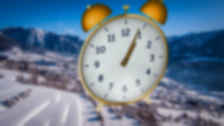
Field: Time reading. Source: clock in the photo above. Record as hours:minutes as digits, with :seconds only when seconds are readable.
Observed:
1:04
